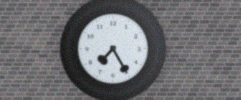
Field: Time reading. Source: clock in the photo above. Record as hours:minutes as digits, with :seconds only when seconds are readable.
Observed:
7:25
